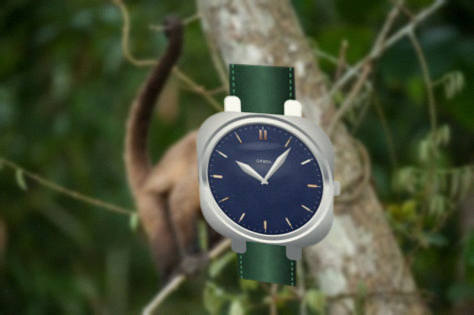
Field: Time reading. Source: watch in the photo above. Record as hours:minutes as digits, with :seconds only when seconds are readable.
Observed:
10:06
